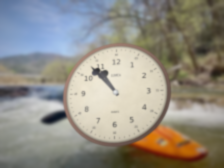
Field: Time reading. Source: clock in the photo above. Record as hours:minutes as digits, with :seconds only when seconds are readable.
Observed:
10:53
